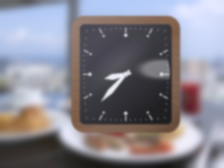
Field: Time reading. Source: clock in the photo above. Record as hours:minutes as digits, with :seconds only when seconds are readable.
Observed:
8:37
